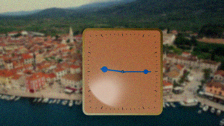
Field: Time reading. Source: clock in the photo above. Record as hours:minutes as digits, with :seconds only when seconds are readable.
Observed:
9:15
